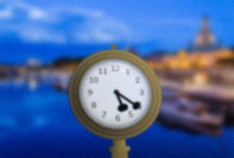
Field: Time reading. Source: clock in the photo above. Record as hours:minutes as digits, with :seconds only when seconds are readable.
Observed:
5:21
